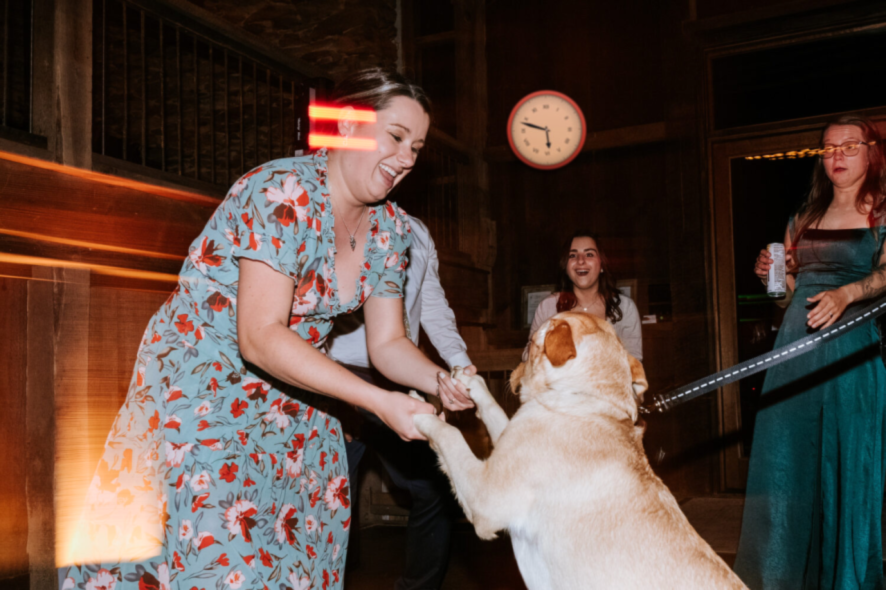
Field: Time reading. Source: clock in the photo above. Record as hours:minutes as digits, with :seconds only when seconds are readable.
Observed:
5:48
